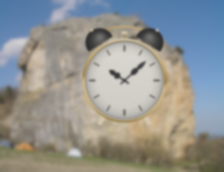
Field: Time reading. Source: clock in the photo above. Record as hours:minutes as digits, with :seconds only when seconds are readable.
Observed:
10:08
